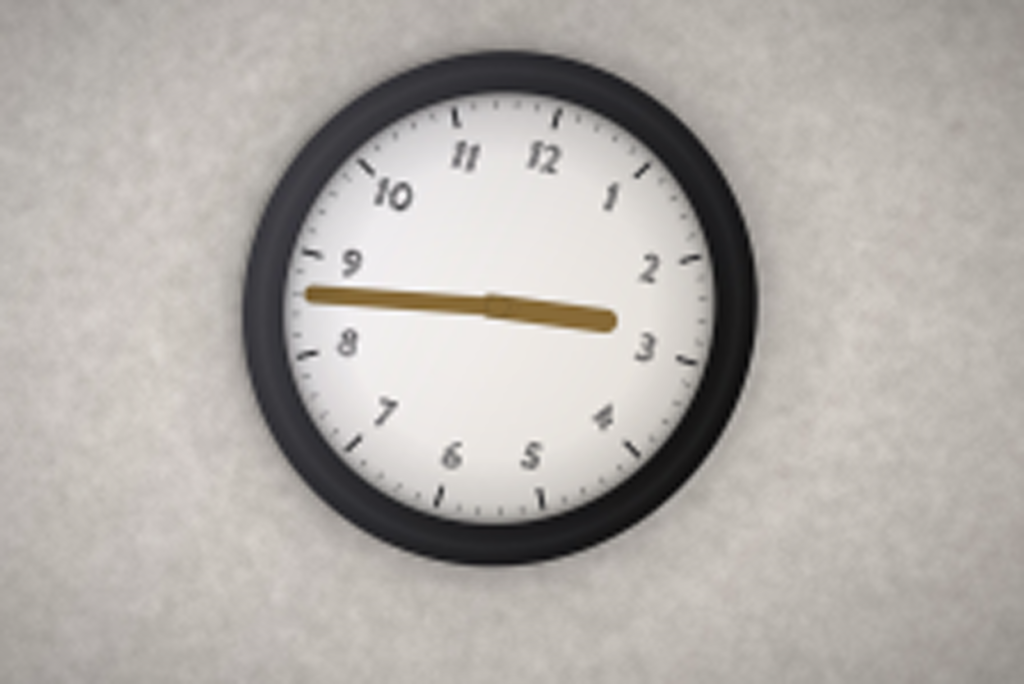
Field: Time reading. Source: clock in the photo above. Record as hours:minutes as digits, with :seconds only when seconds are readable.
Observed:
2:43
